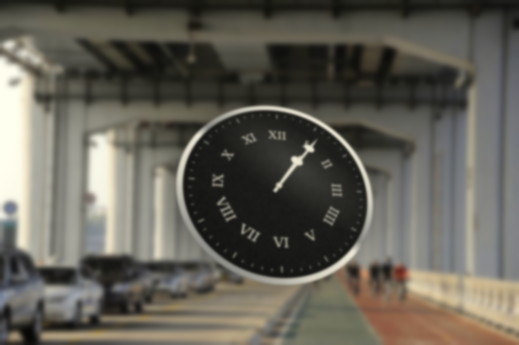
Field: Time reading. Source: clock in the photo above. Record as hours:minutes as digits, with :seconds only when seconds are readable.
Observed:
1:06
